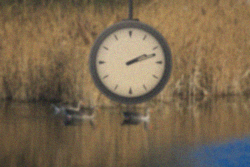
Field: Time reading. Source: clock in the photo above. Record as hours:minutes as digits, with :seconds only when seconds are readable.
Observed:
2:12
